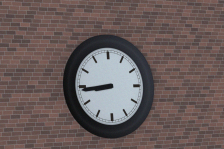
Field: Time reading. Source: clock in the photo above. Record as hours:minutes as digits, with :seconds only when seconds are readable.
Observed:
8:44
